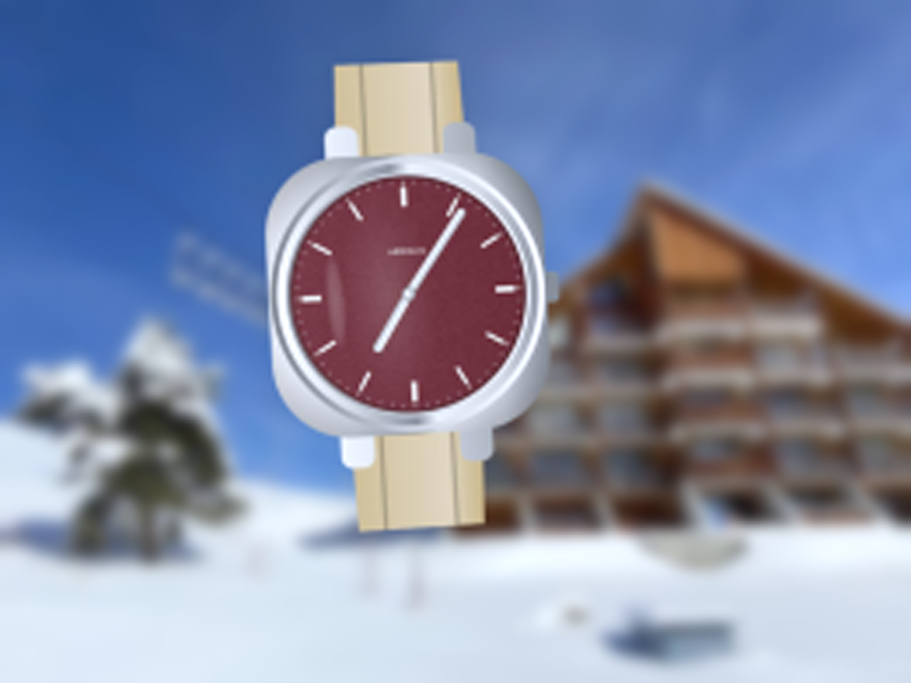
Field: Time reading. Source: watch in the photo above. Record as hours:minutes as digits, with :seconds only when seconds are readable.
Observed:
7:06
